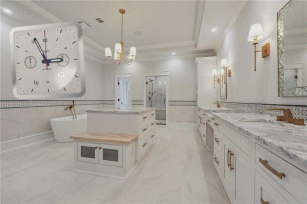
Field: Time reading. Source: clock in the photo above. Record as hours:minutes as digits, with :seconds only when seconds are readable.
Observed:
2:56
